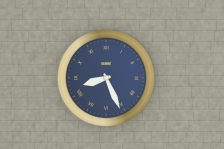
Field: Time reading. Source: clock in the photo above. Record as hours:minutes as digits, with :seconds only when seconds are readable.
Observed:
8:26
